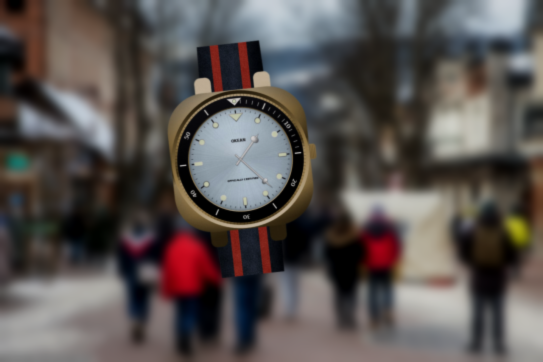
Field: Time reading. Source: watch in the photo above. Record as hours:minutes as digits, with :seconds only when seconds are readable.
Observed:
1:23
